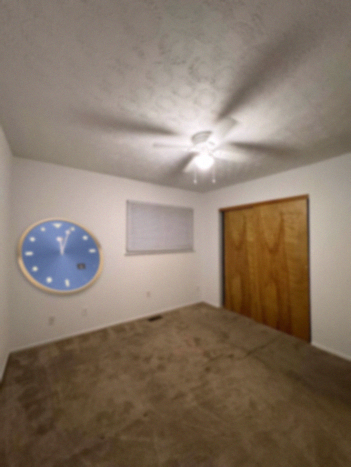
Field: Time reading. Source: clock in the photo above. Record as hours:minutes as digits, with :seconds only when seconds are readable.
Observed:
12:04
